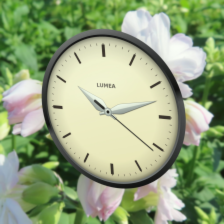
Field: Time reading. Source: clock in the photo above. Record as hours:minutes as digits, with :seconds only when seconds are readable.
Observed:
10:12:21
